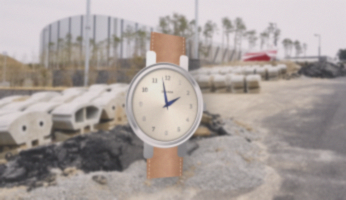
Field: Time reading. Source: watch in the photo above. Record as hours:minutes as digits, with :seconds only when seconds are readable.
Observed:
1:58
